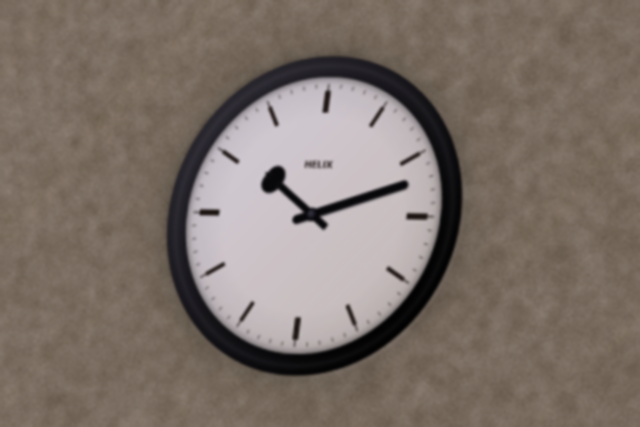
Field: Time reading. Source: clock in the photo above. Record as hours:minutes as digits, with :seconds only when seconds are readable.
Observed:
10:12
